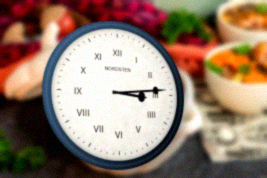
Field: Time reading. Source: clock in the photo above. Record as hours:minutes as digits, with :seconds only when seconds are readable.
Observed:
3:14
